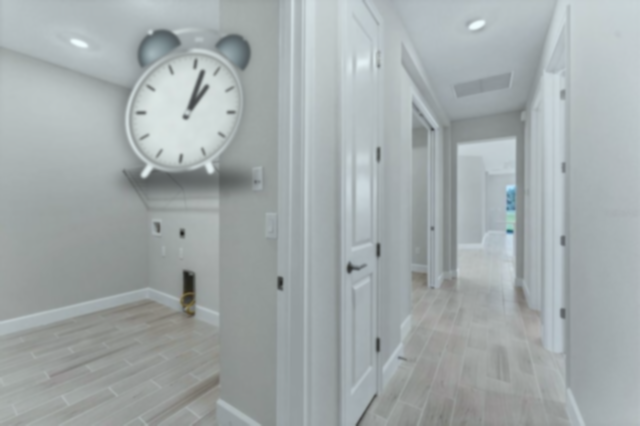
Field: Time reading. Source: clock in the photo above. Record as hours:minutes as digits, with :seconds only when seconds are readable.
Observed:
1:02
